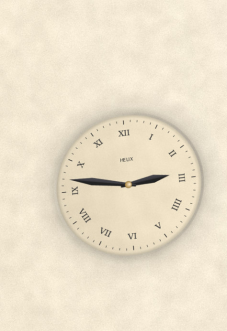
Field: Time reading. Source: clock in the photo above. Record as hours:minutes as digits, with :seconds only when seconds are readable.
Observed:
2:47
